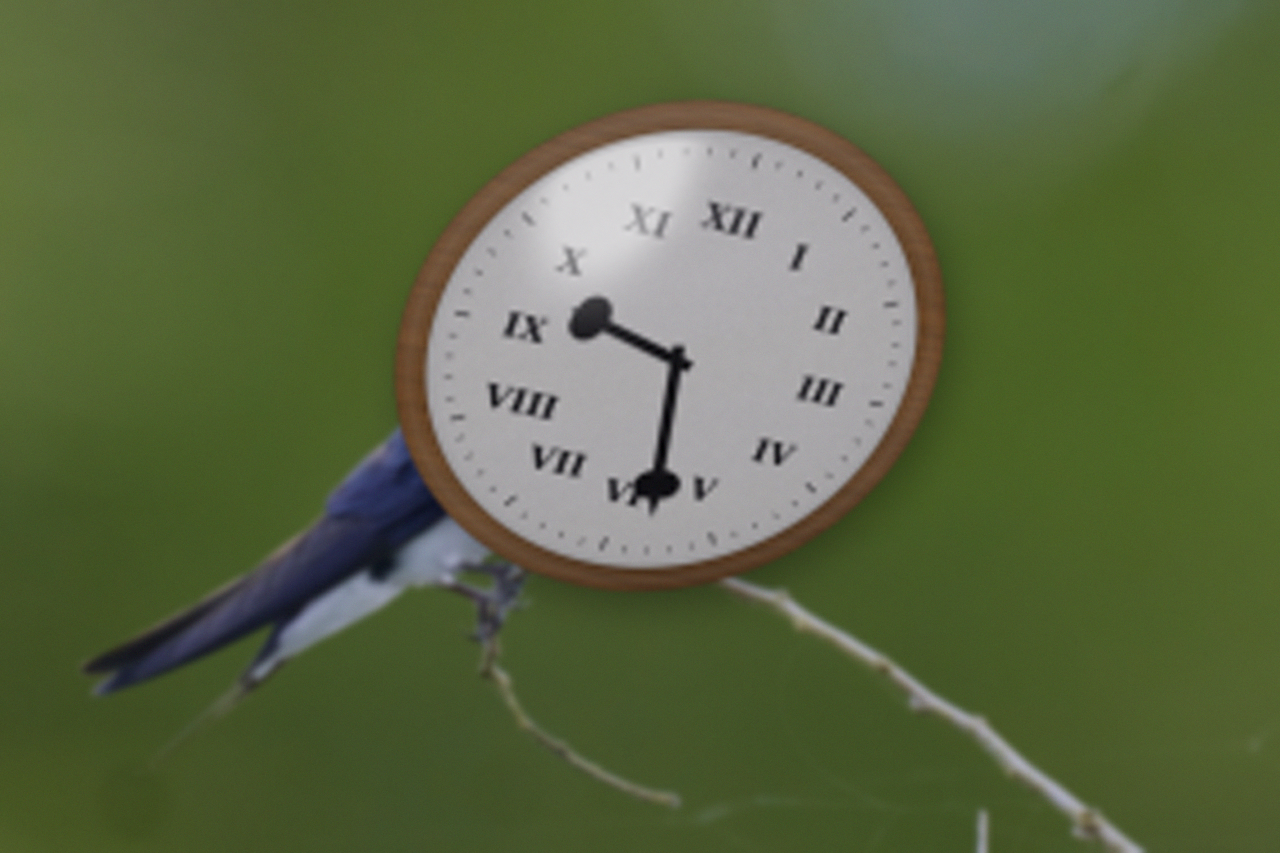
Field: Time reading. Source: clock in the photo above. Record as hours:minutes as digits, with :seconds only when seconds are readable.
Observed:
9:28
